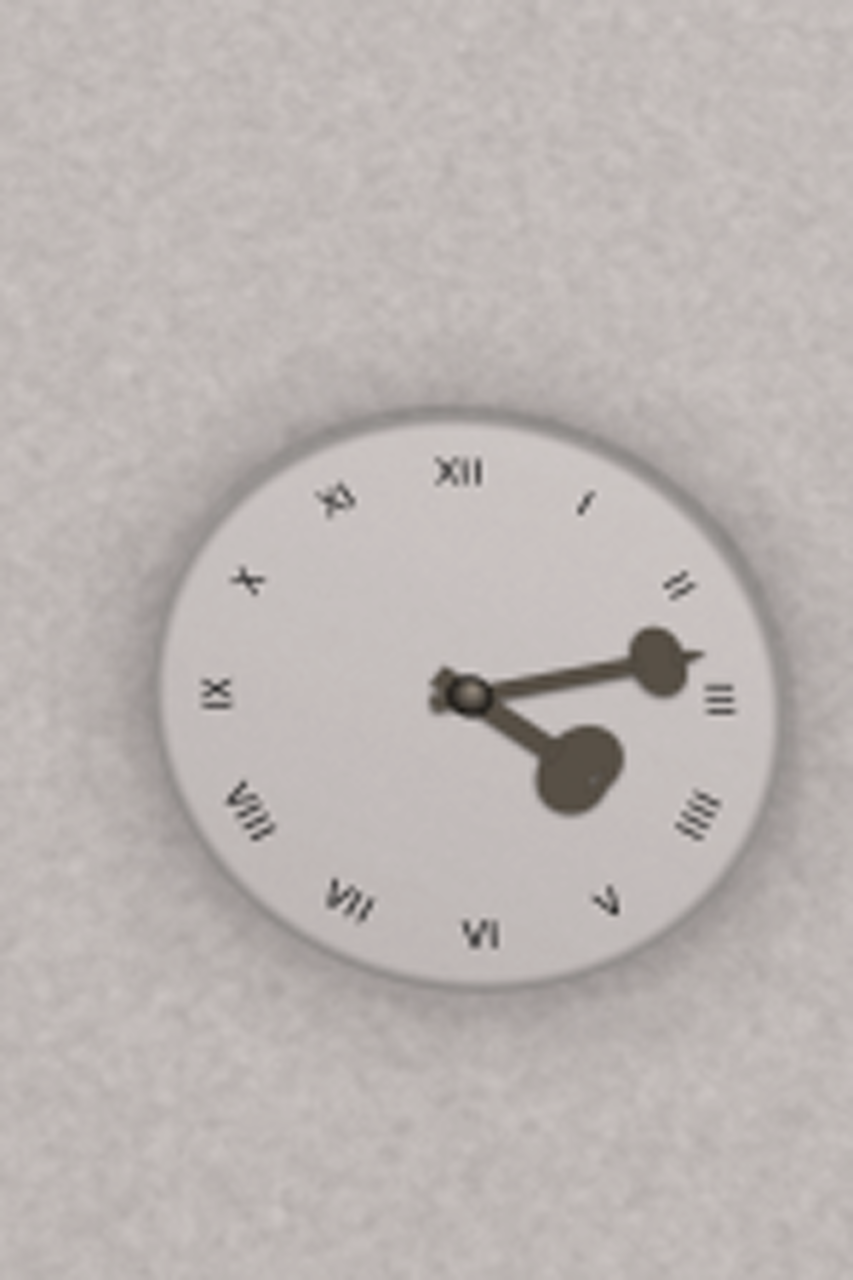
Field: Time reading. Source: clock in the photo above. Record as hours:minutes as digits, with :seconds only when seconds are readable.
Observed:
4:13
